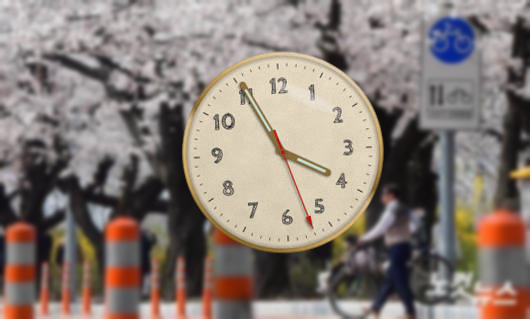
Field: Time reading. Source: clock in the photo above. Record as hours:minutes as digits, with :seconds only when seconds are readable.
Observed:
3:55:27
